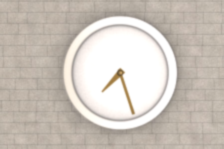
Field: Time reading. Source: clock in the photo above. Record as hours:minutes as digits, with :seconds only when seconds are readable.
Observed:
7:27
